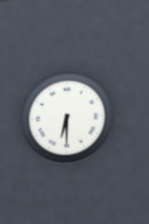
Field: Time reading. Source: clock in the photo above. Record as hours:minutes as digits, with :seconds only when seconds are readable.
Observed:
6:30
